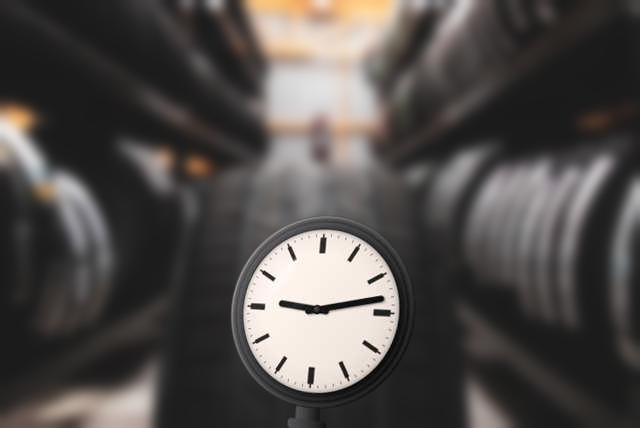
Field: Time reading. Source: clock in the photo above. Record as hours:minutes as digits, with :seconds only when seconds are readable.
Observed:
9:13
